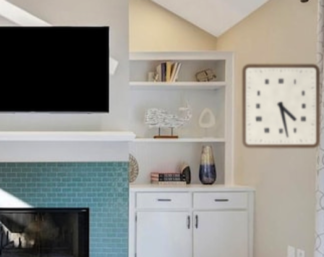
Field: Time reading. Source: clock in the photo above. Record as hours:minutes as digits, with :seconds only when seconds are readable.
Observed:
4:28
